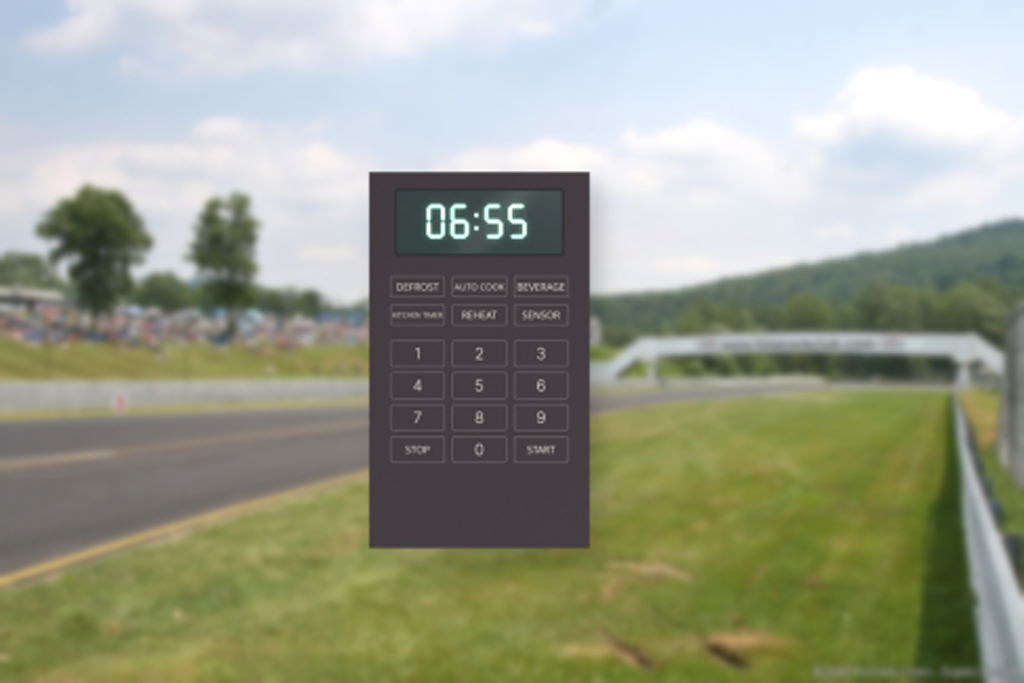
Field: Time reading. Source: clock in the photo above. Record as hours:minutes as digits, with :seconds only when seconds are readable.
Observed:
6:55
